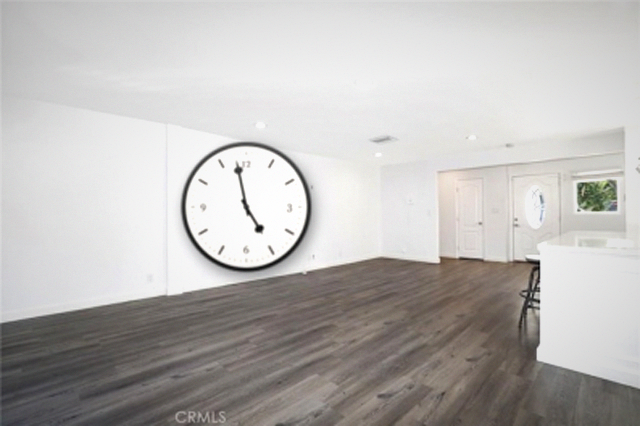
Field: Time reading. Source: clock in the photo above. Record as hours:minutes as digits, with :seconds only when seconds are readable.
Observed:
4:58
